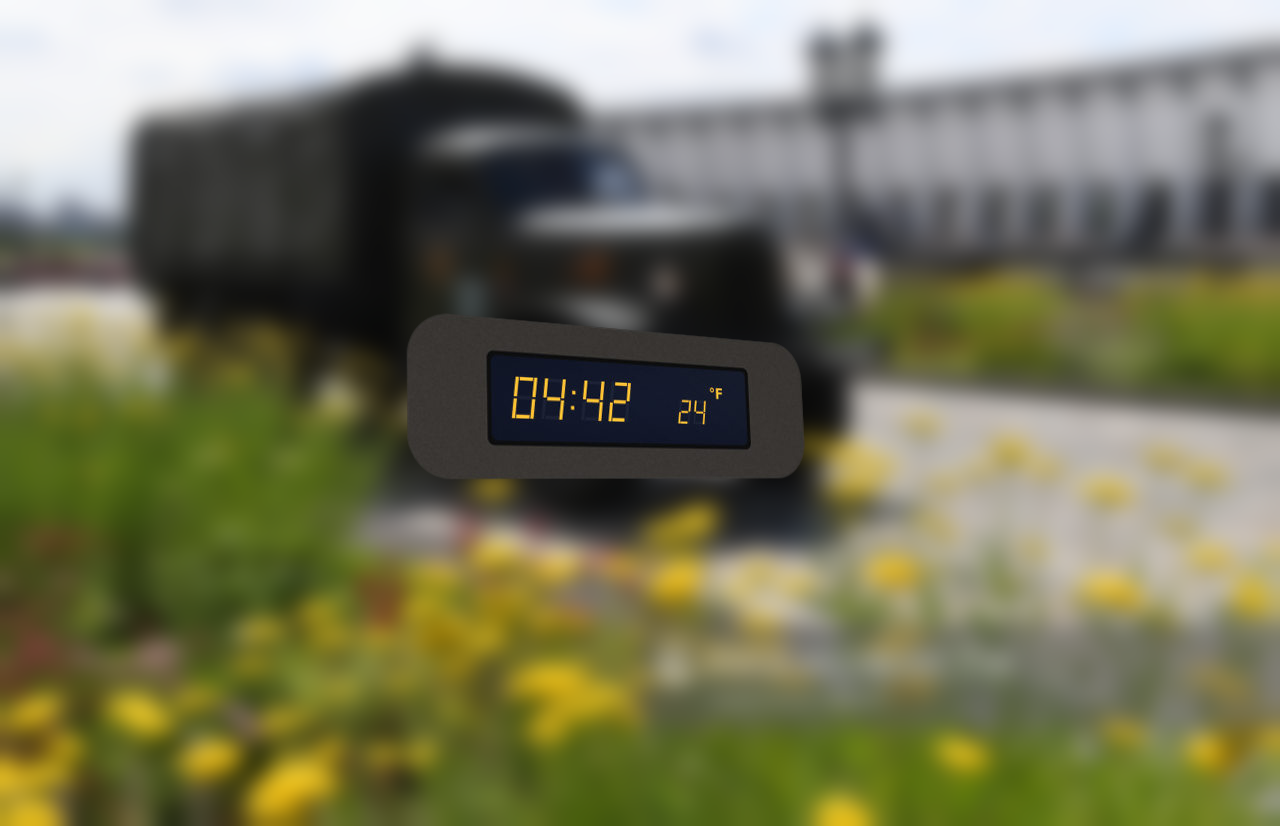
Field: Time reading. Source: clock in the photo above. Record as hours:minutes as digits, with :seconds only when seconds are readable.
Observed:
4:42
